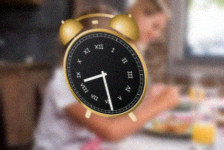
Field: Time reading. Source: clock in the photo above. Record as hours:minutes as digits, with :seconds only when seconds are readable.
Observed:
8:29
